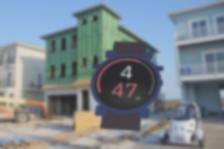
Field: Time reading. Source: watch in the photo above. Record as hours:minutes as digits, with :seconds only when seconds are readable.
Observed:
4:47
